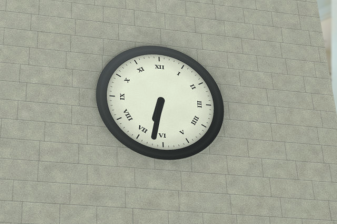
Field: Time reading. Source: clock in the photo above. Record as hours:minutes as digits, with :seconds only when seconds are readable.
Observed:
6:32
